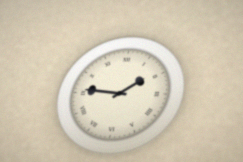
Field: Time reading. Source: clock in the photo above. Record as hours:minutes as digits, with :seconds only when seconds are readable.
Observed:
1:46
